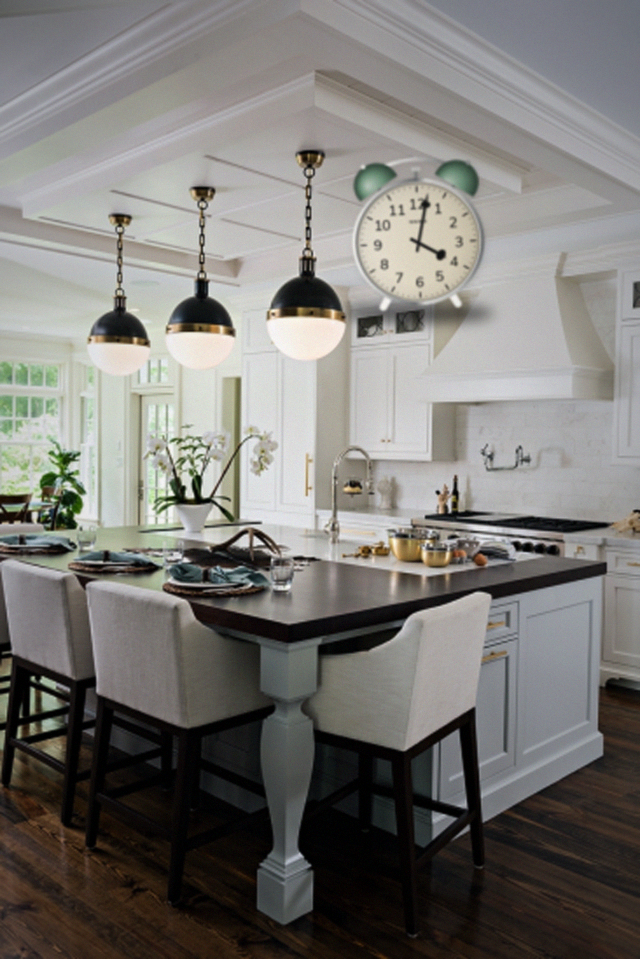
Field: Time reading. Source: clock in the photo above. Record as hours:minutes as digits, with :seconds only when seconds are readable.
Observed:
4:02
